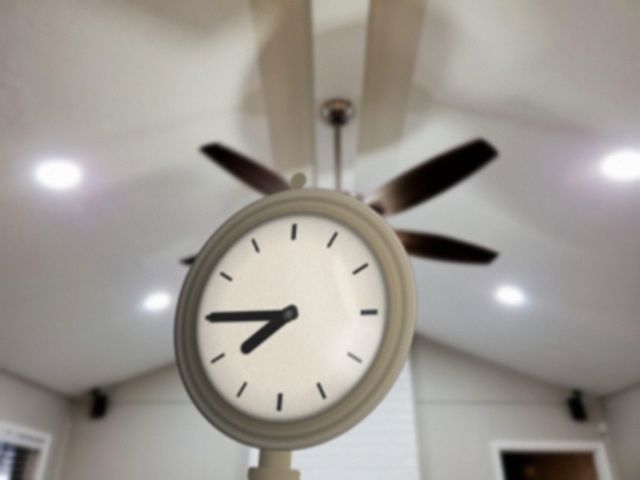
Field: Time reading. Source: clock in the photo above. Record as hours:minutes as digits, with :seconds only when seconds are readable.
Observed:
7:45
